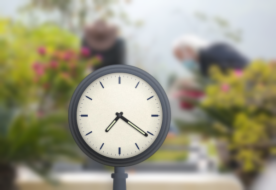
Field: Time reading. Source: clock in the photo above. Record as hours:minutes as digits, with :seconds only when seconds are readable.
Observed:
7:21
